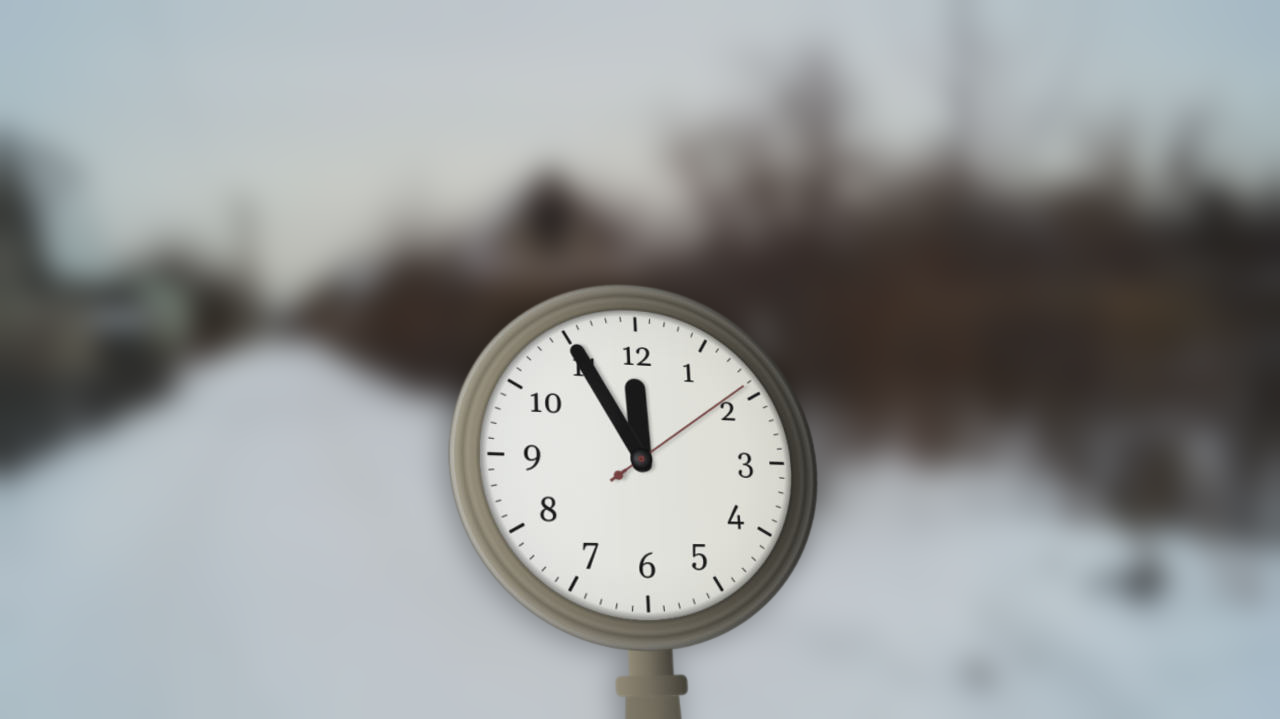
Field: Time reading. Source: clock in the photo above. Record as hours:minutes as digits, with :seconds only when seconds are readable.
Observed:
11:55:09
